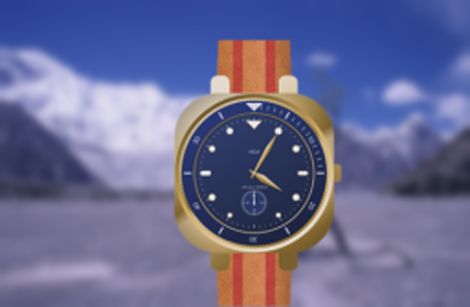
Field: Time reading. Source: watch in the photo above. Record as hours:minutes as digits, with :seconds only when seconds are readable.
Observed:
4:05
